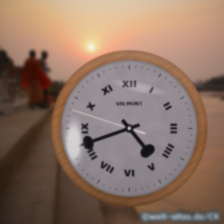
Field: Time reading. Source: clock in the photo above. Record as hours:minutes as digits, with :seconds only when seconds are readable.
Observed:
4:41:48
